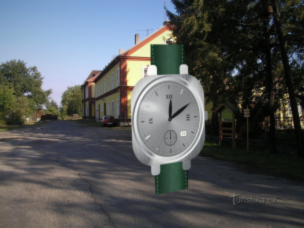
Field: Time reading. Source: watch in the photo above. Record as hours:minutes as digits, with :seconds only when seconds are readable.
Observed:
12:10
